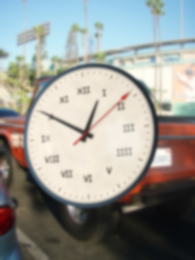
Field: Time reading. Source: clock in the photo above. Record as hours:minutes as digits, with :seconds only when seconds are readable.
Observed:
12:50:09
